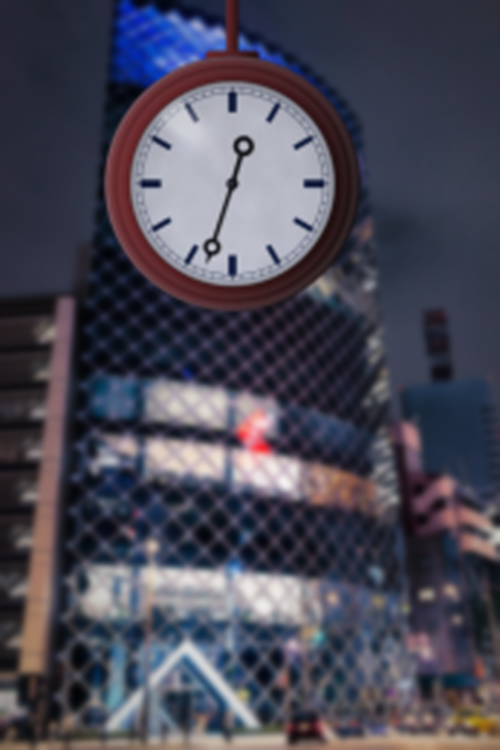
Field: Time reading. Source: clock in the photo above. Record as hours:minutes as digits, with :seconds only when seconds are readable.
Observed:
12:33
